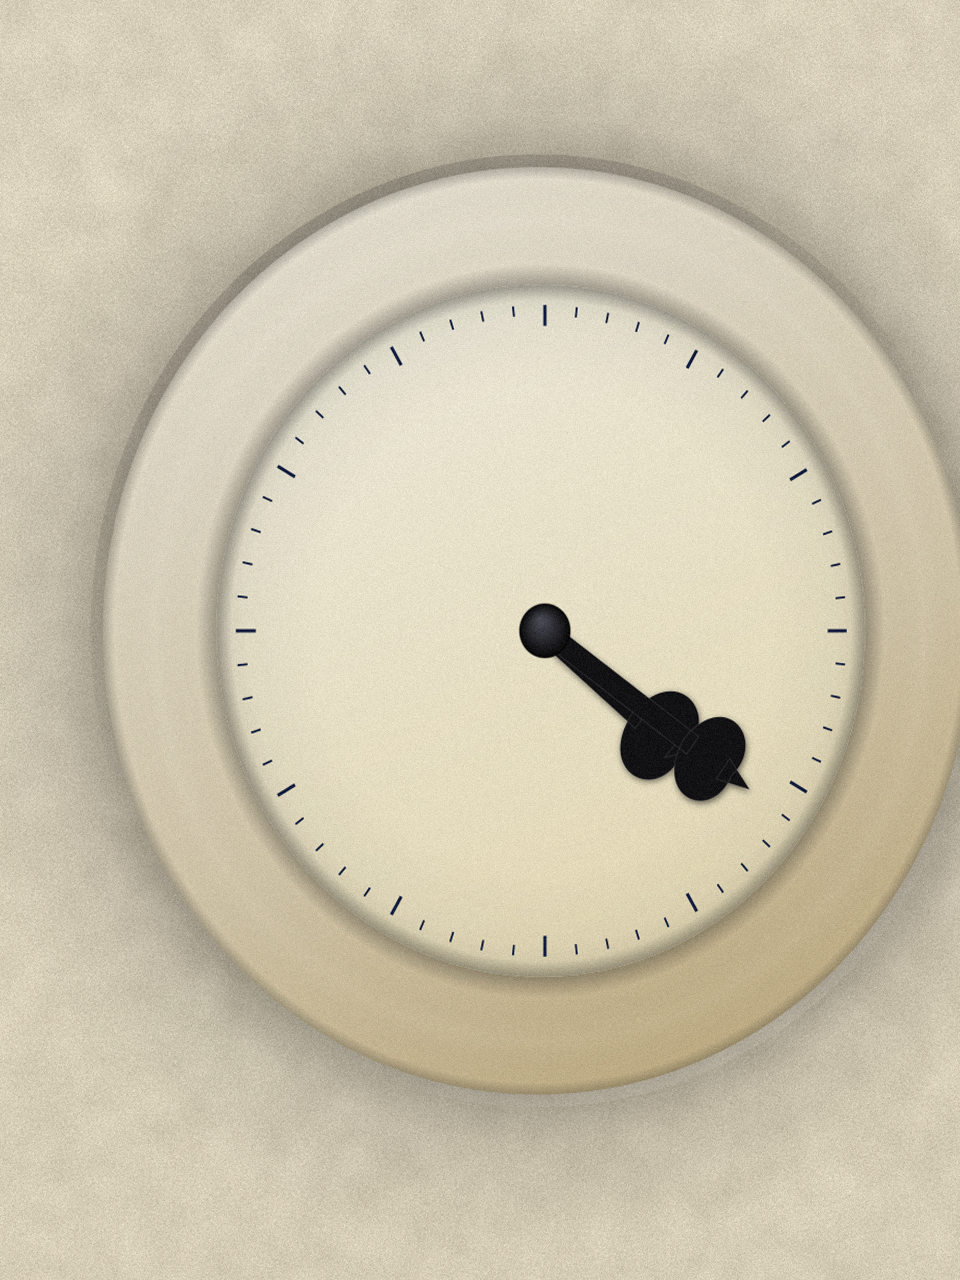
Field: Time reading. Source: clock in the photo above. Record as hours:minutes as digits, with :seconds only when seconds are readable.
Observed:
4:21
